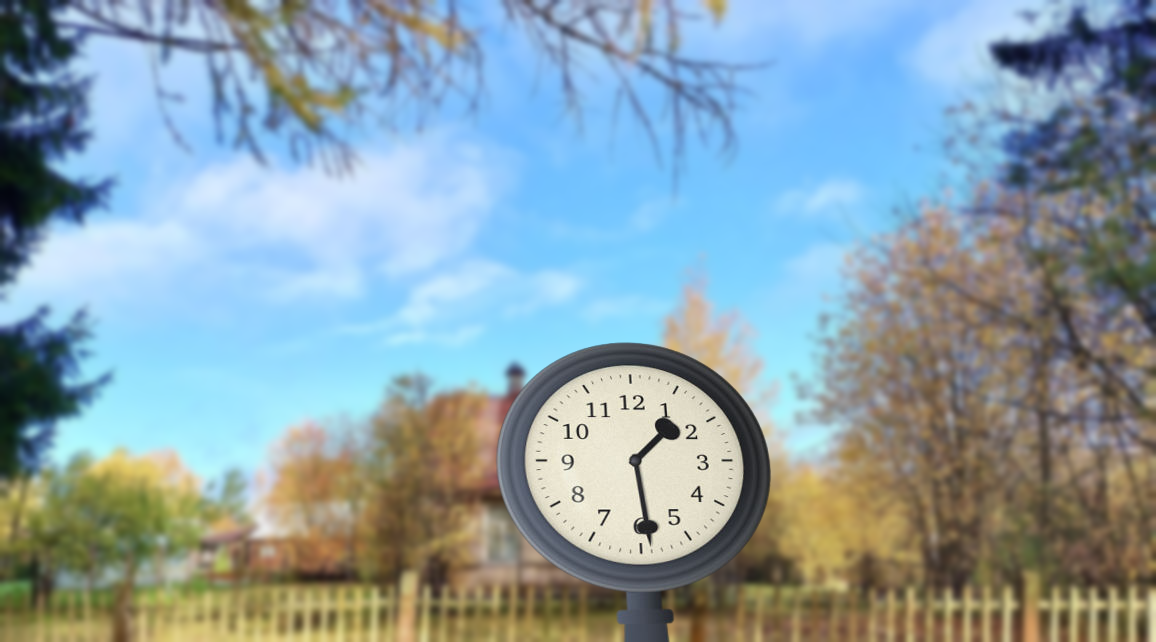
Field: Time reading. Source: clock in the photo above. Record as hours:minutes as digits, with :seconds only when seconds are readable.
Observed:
1:29
